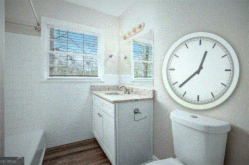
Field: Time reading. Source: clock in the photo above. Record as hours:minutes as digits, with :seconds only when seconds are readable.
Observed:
12:38
